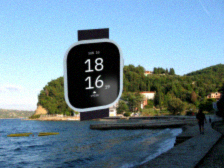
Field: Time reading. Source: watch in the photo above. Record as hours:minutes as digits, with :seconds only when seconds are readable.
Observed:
18:16
